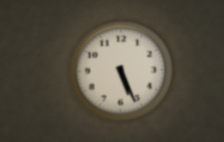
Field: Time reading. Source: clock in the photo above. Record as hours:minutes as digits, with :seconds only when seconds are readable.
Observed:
5:26
